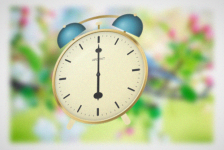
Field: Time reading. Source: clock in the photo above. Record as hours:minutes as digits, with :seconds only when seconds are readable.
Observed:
6:00
